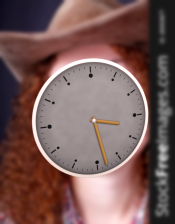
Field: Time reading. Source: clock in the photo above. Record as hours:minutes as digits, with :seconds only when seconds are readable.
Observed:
3:28
